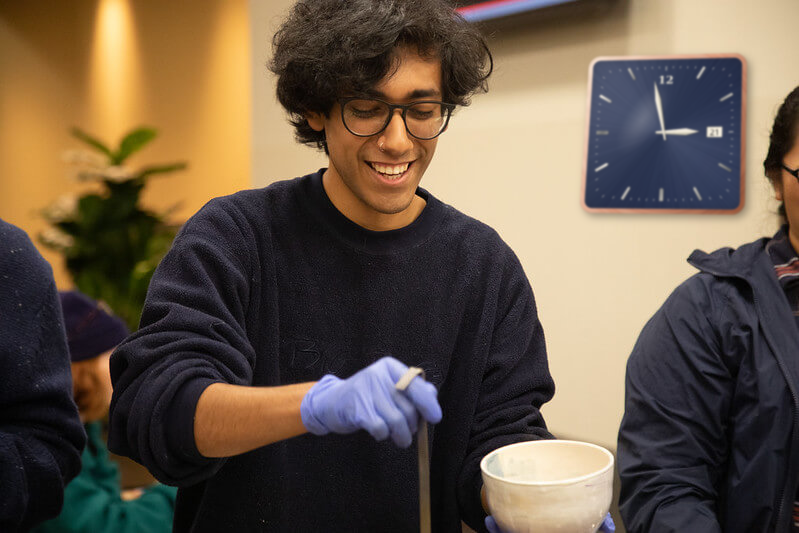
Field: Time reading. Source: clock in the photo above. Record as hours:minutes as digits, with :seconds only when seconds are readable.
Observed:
2:58
